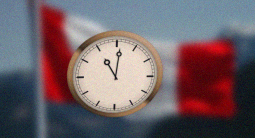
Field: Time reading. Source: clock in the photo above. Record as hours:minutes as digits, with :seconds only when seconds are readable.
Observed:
11:01
